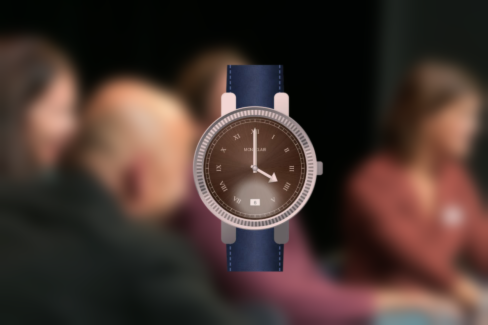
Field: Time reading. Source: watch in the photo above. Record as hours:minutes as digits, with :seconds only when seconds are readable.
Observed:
4:00
